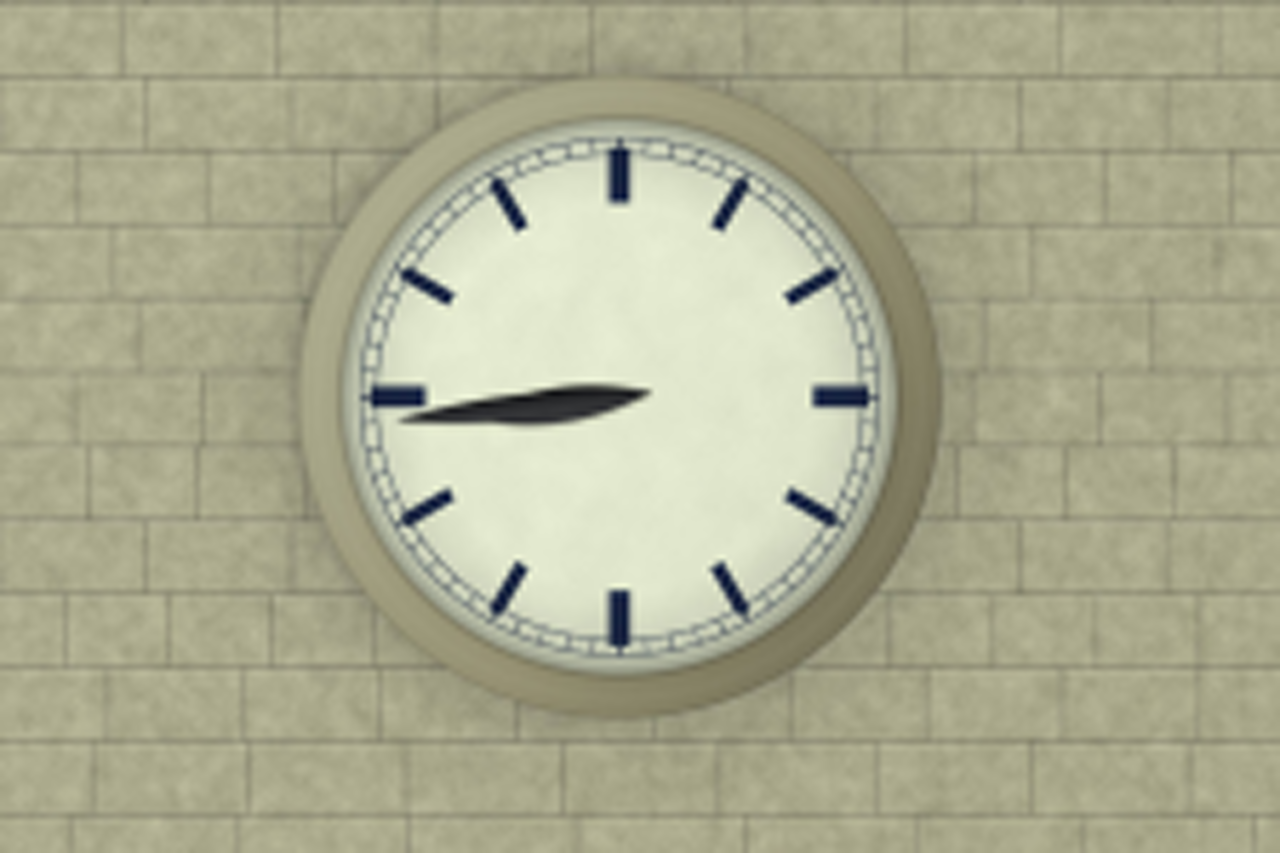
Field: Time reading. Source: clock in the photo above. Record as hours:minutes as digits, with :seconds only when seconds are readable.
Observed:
8:44
